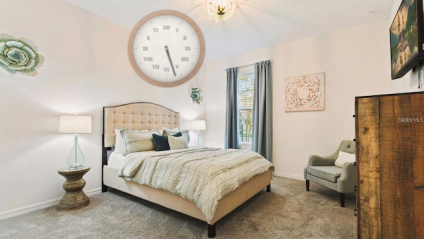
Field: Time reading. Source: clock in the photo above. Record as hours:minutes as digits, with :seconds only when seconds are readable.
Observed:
5:27
